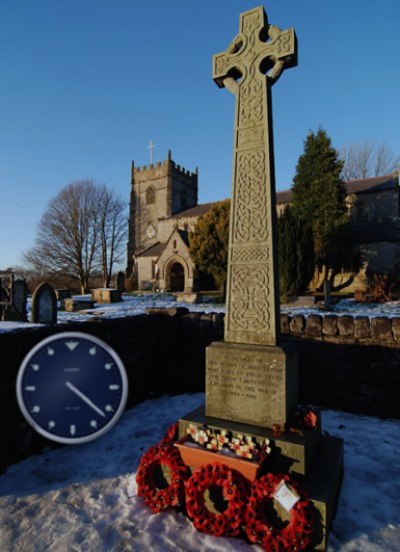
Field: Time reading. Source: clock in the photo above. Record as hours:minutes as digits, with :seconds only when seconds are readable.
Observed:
4:22
